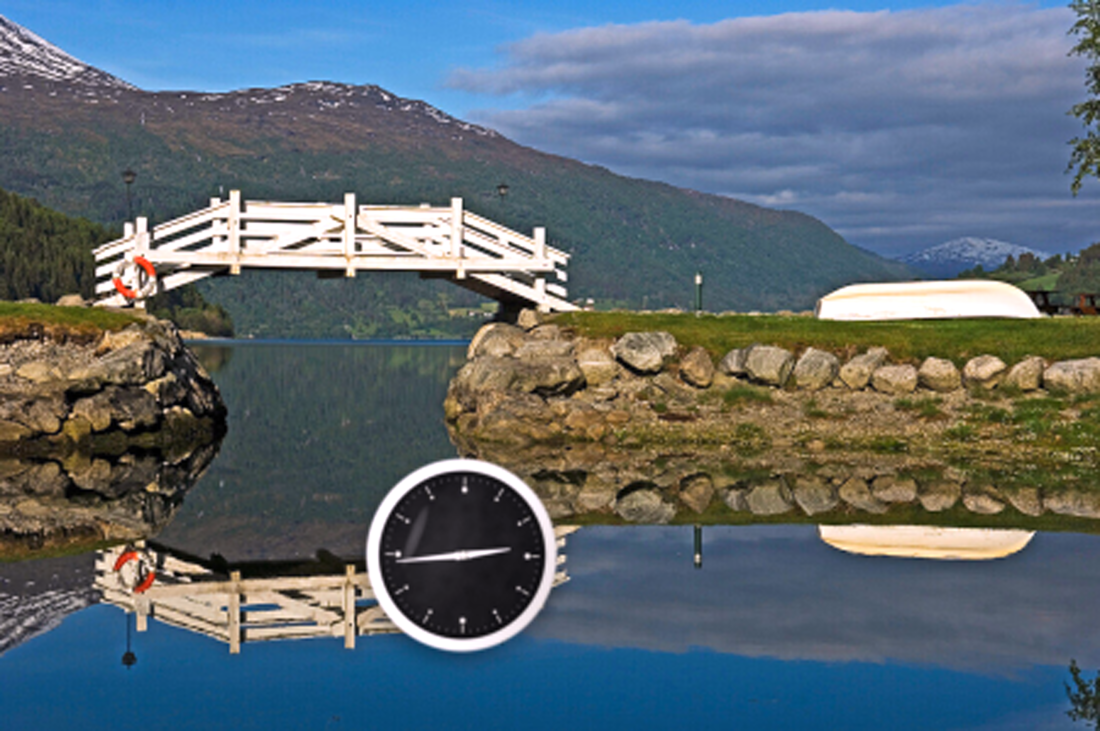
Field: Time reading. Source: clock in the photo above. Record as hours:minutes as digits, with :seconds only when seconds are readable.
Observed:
2:44
